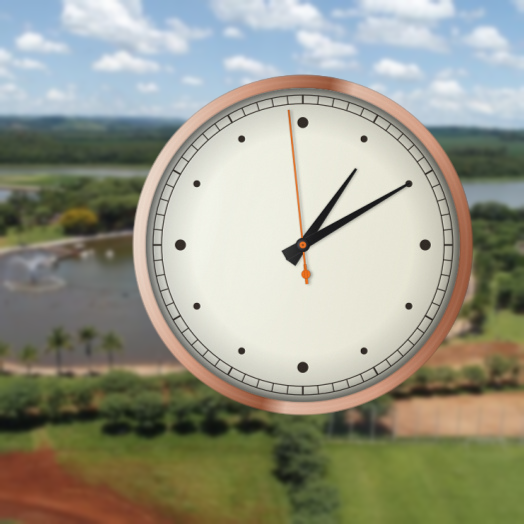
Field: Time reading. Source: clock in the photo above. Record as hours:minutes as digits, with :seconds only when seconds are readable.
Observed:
1:09:59
